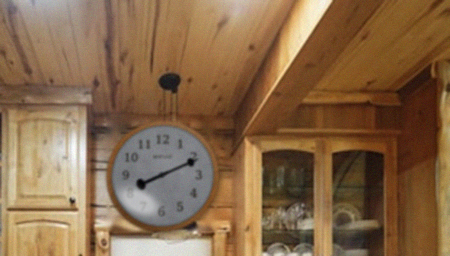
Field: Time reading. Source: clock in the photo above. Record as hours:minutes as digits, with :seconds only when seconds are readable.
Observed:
8:11
